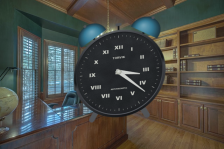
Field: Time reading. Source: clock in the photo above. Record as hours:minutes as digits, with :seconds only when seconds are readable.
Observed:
3:22
